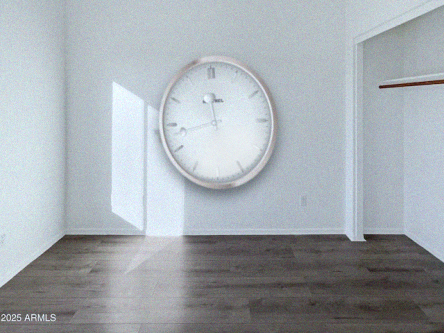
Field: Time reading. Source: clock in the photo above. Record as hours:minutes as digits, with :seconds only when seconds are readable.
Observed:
11:43
